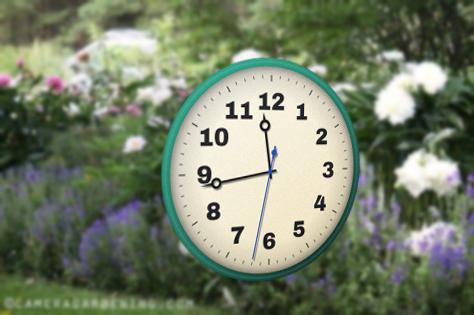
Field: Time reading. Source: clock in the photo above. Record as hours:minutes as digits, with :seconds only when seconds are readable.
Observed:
11:43:32
